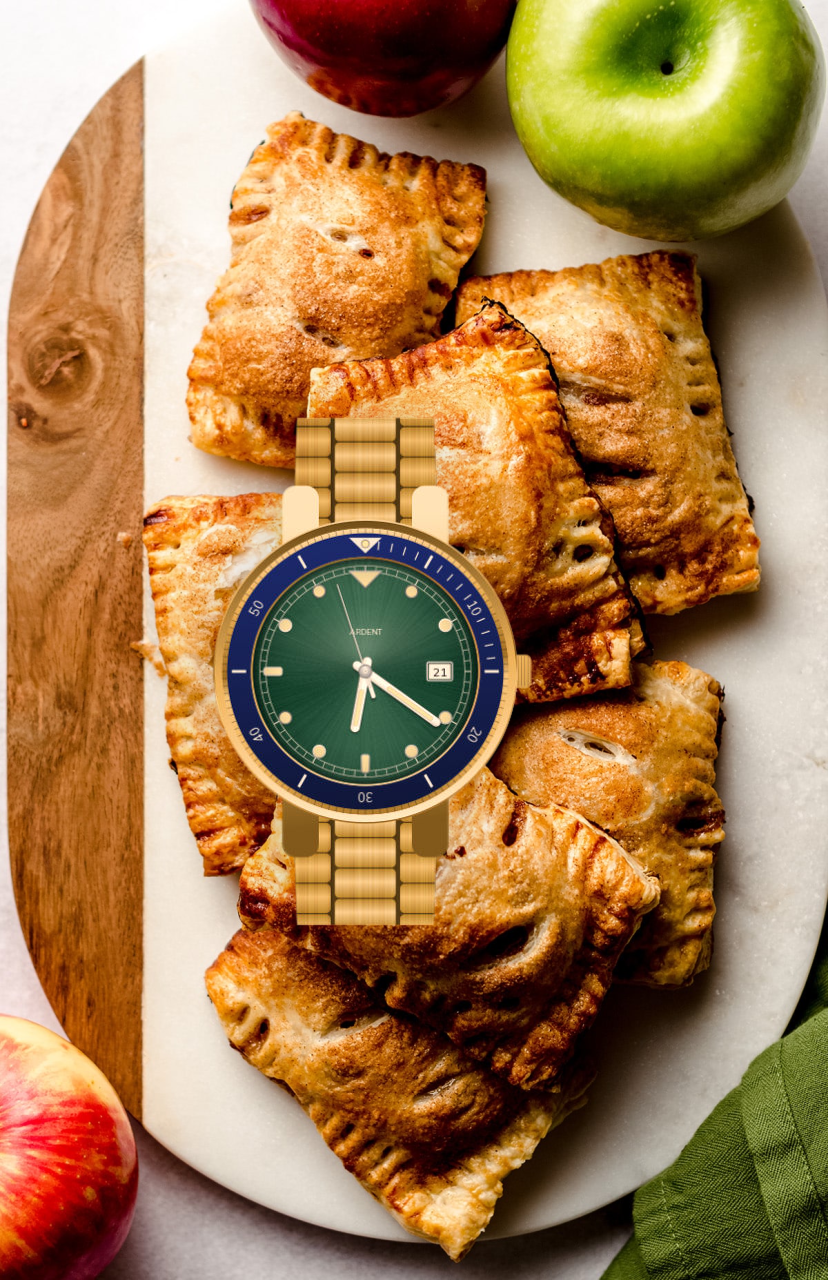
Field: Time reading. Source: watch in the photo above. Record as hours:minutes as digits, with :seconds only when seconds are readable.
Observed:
6:20:57
